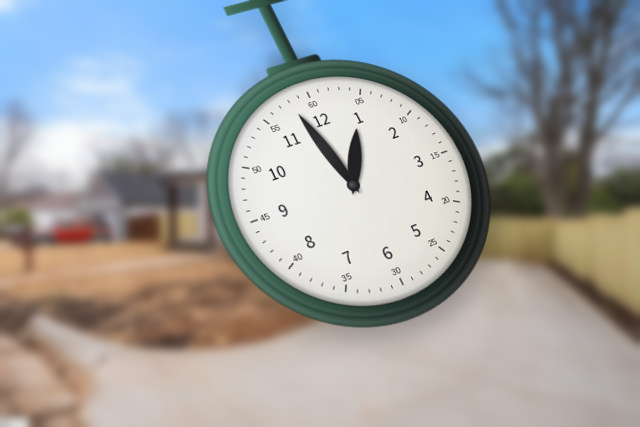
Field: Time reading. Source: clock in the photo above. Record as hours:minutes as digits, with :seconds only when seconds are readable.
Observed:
12:58
